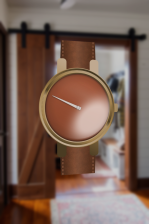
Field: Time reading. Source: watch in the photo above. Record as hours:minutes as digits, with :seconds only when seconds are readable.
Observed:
9:49
